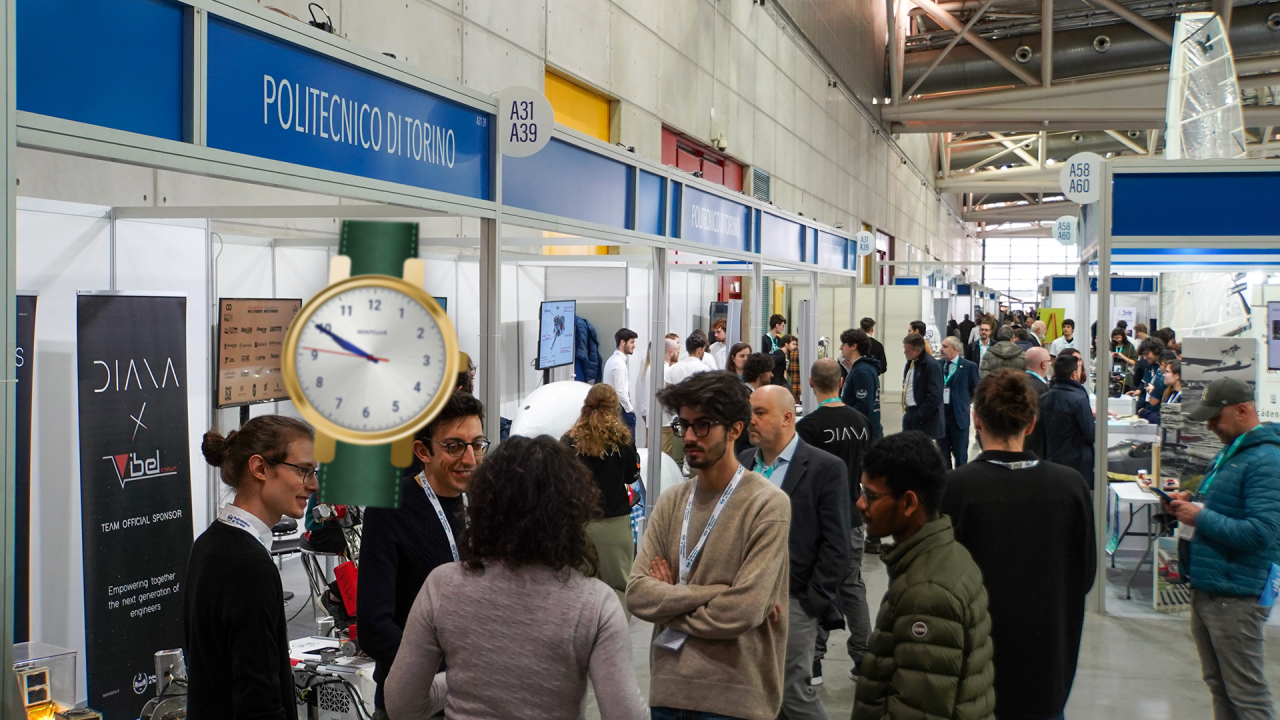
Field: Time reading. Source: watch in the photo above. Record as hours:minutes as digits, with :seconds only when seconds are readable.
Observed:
9:49:46
